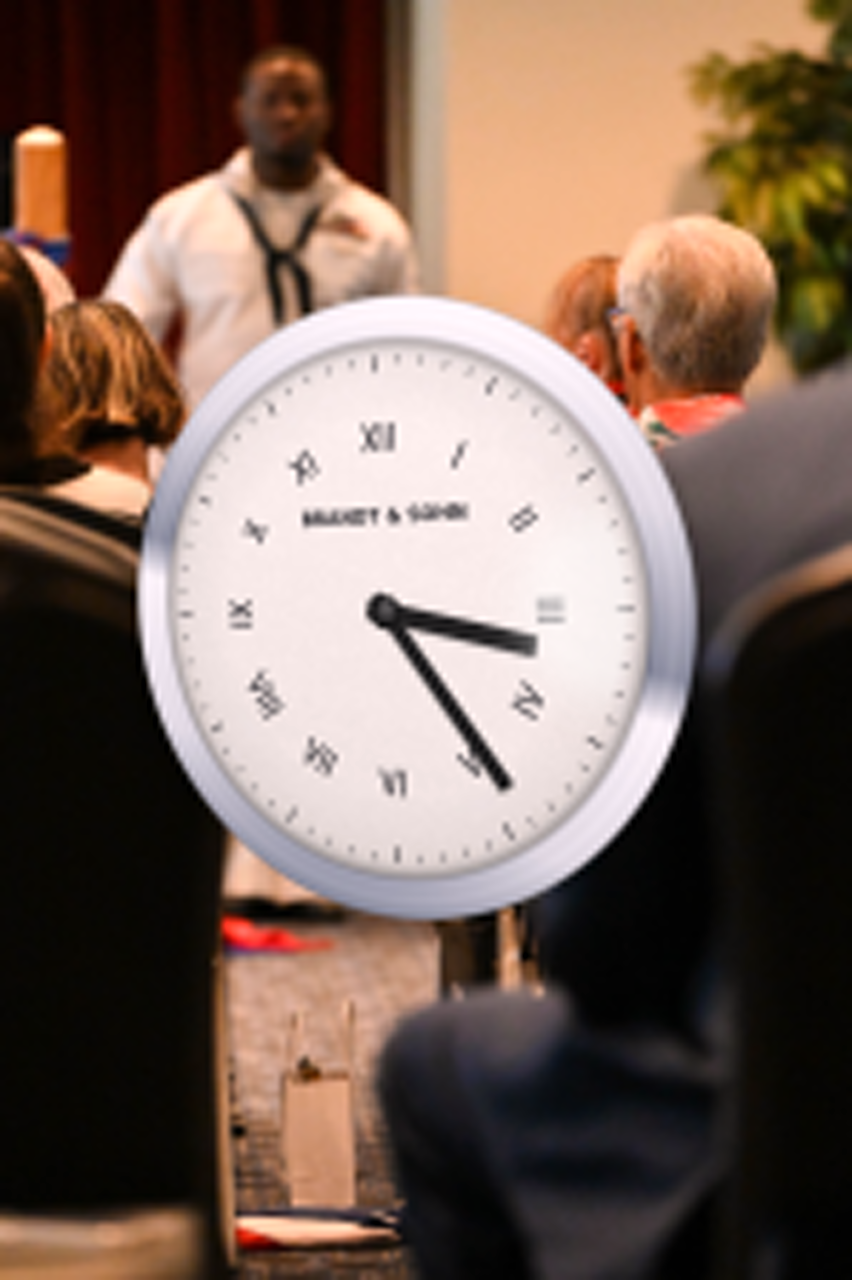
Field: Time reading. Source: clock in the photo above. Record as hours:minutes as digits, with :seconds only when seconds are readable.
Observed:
3:24
